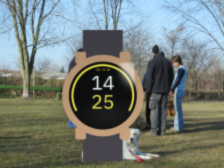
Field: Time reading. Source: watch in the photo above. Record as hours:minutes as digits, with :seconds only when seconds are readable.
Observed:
14:25
